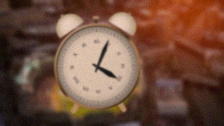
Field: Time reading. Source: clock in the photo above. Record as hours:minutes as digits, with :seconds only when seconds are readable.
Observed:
4:04
